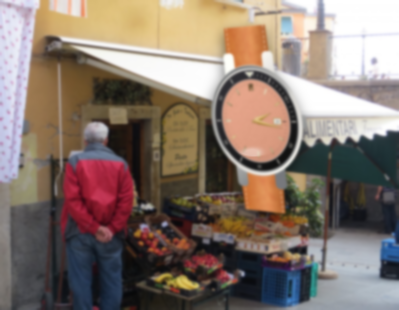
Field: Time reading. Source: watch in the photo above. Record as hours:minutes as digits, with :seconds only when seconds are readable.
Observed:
2:17
